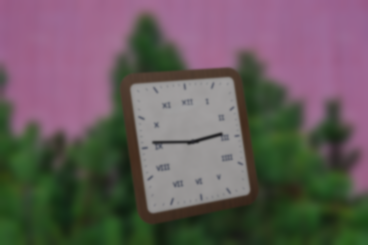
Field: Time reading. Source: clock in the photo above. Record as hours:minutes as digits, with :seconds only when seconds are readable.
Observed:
2:46
